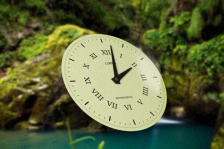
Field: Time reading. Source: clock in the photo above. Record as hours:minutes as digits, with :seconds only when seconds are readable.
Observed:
2:02
